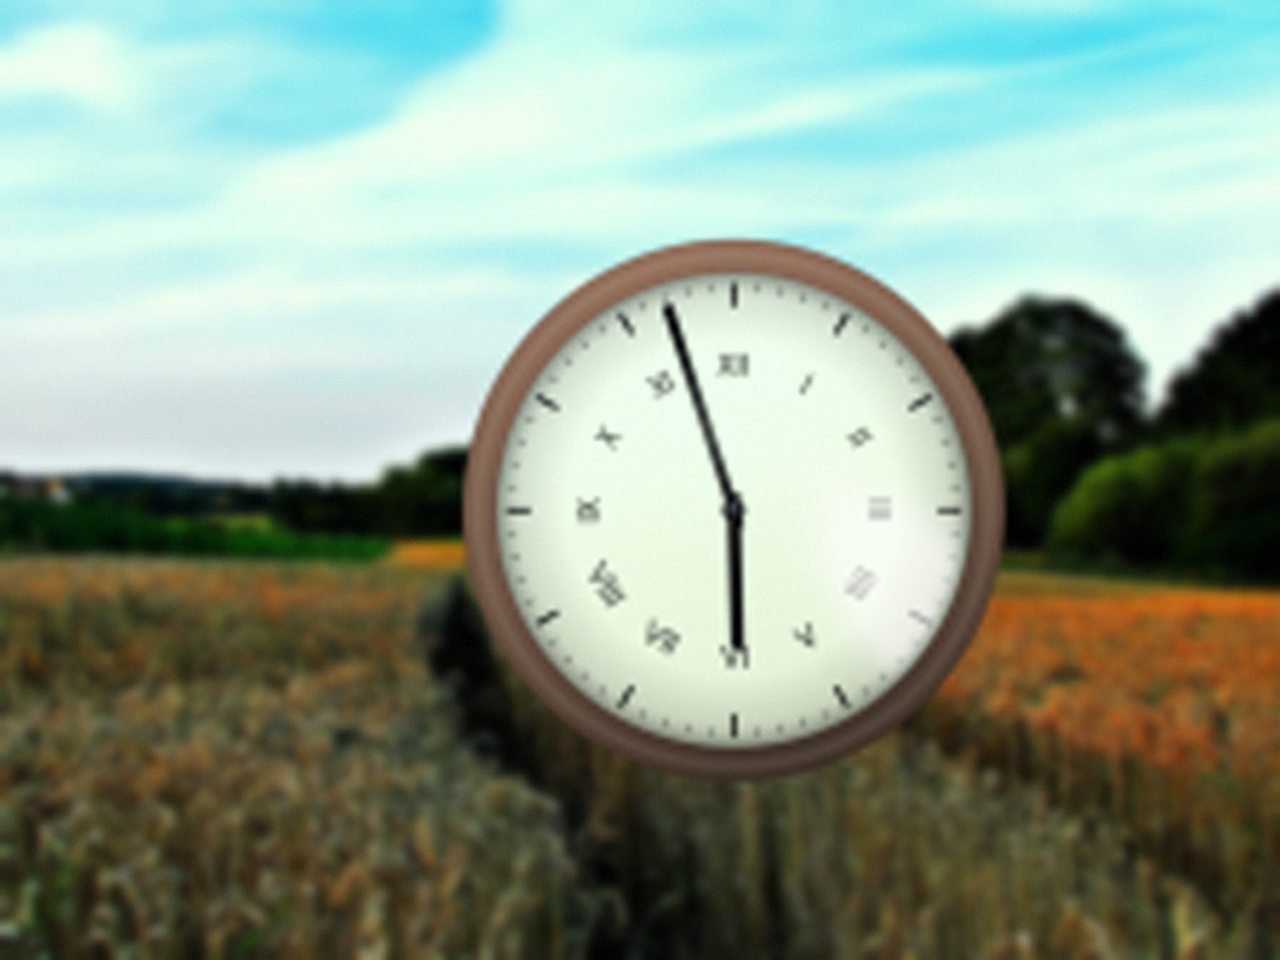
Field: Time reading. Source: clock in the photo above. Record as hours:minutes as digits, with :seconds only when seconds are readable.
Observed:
5:57
